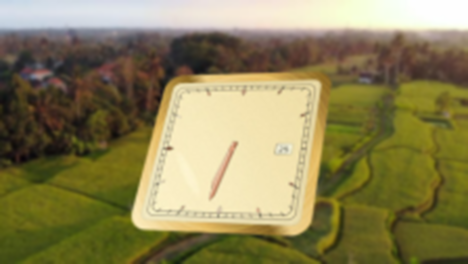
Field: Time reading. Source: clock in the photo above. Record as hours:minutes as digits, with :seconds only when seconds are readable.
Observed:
6:32
